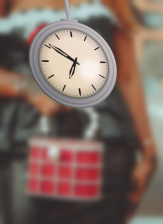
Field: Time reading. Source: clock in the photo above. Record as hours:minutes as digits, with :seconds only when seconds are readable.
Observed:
6:51
